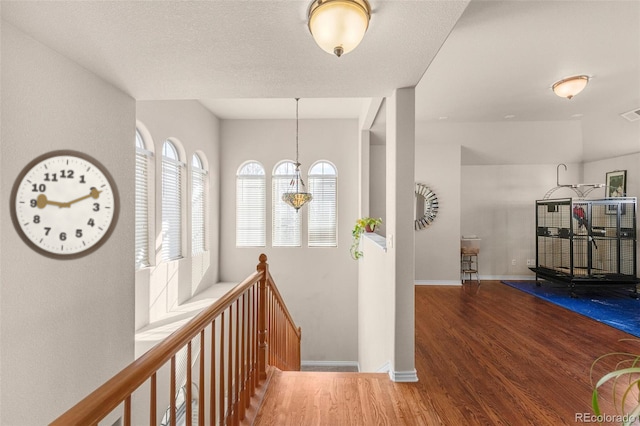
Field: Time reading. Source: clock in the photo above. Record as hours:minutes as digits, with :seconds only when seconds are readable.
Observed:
9:11
